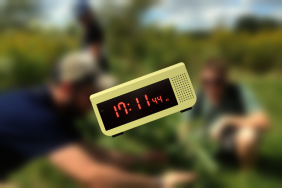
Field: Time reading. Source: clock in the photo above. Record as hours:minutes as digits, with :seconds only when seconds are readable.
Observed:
17:11:44
